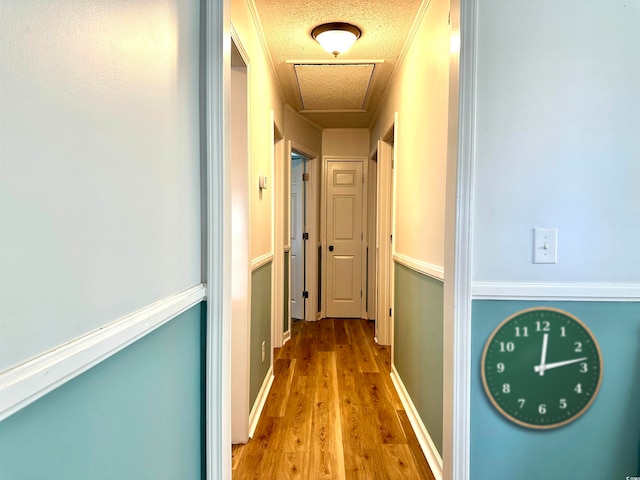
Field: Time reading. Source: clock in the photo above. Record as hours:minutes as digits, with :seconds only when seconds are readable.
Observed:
12:13
